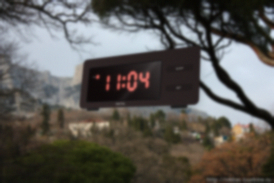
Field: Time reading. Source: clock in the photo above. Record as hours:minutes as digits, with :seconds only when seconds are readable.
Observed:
11:04
